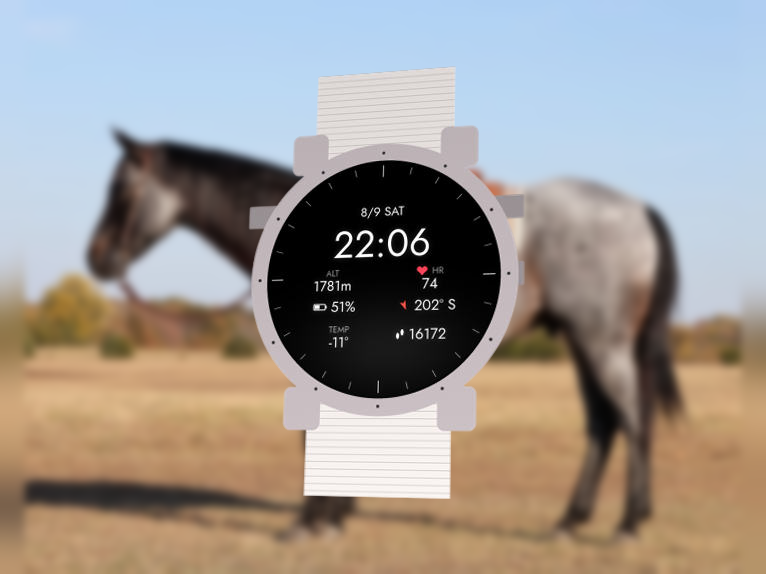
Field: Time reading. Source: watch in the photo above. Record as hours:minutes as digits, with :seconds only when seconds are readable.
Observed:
22:06
